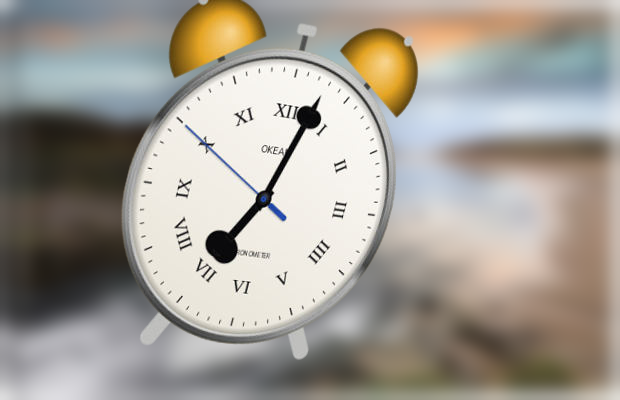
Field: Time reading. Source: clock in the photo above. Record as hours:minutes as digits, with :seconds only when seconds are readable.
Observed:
7:02:50
